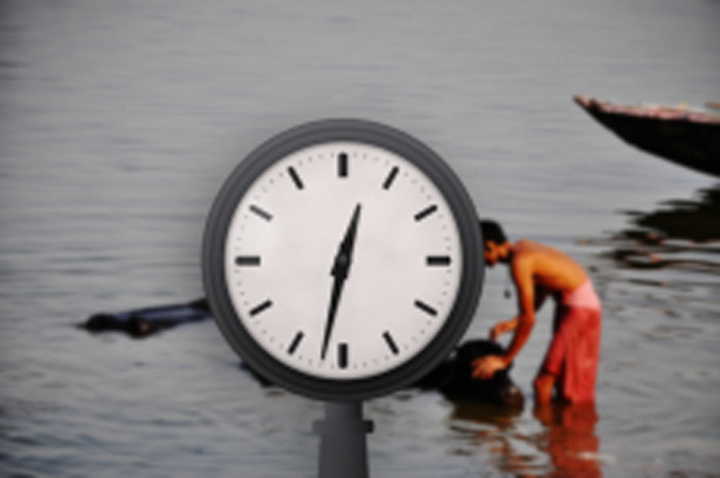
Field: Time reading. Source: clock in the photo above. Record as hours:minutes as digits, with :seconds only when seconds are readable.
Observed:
12:32
